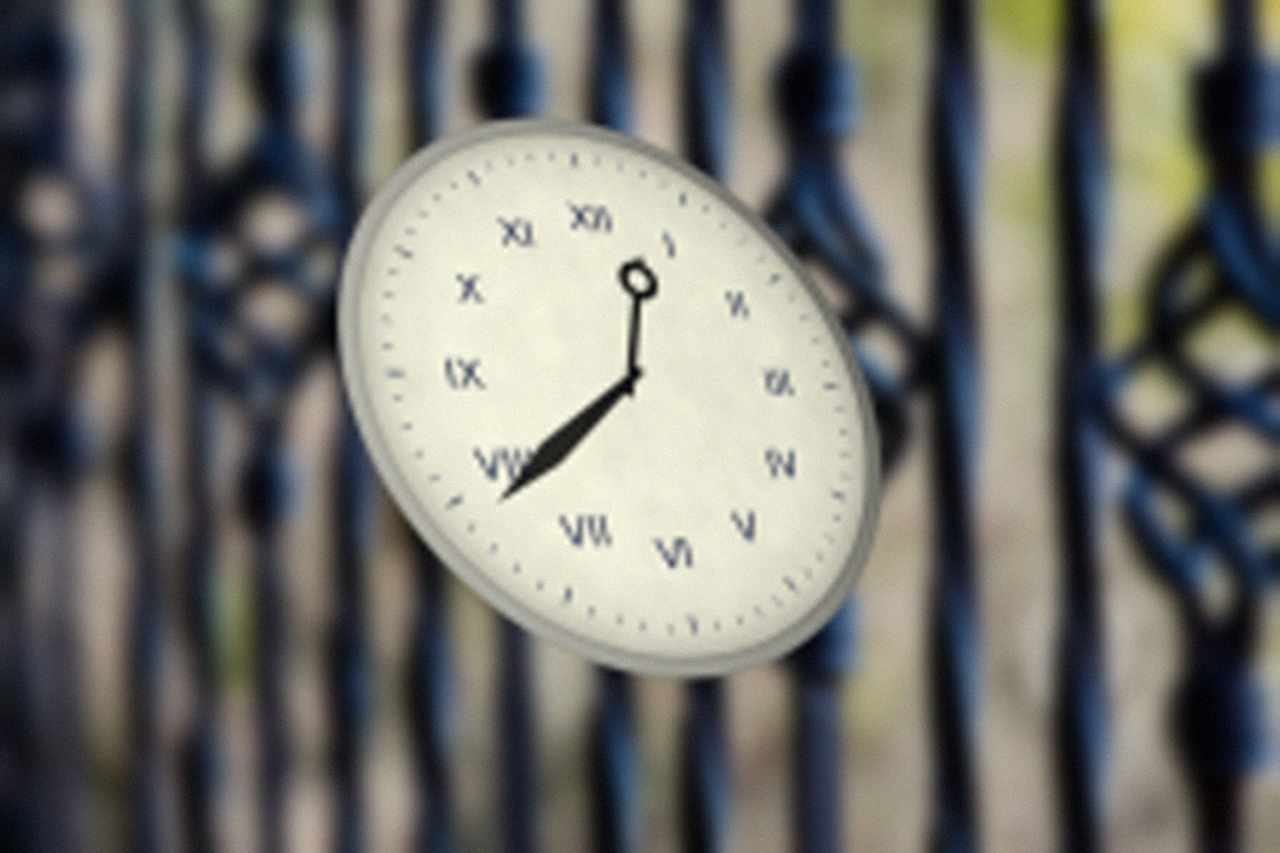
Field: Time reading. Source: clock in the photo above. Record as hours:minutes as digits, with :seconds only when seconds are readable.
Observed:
12:39
